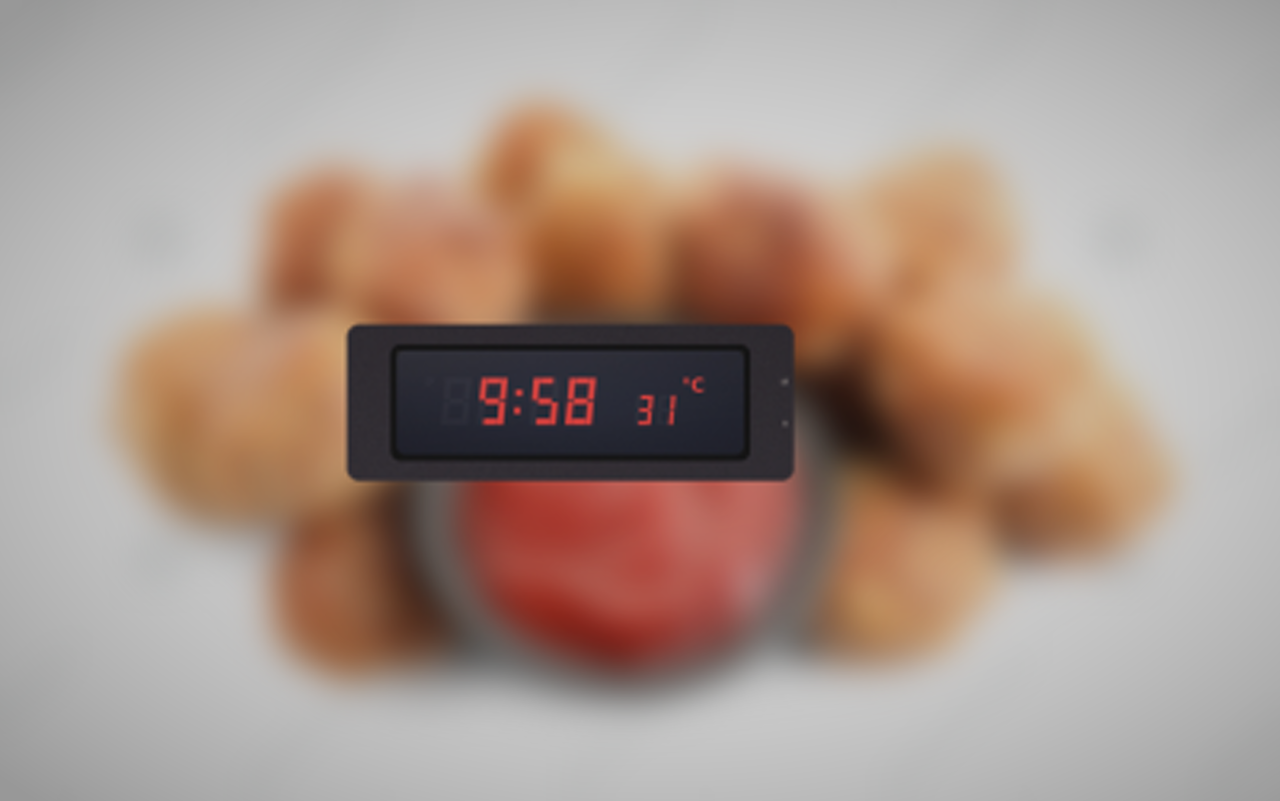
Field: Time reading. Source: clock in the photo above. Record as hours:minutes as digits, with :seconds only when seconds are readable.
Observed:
9:58
